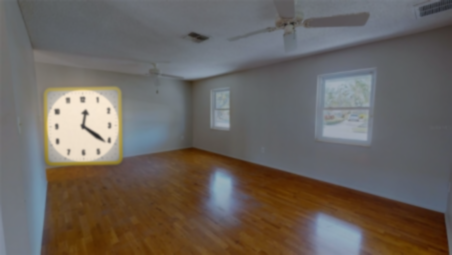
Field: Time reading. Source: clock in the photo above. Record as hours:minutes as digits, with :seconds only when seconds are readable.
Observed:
12:21
